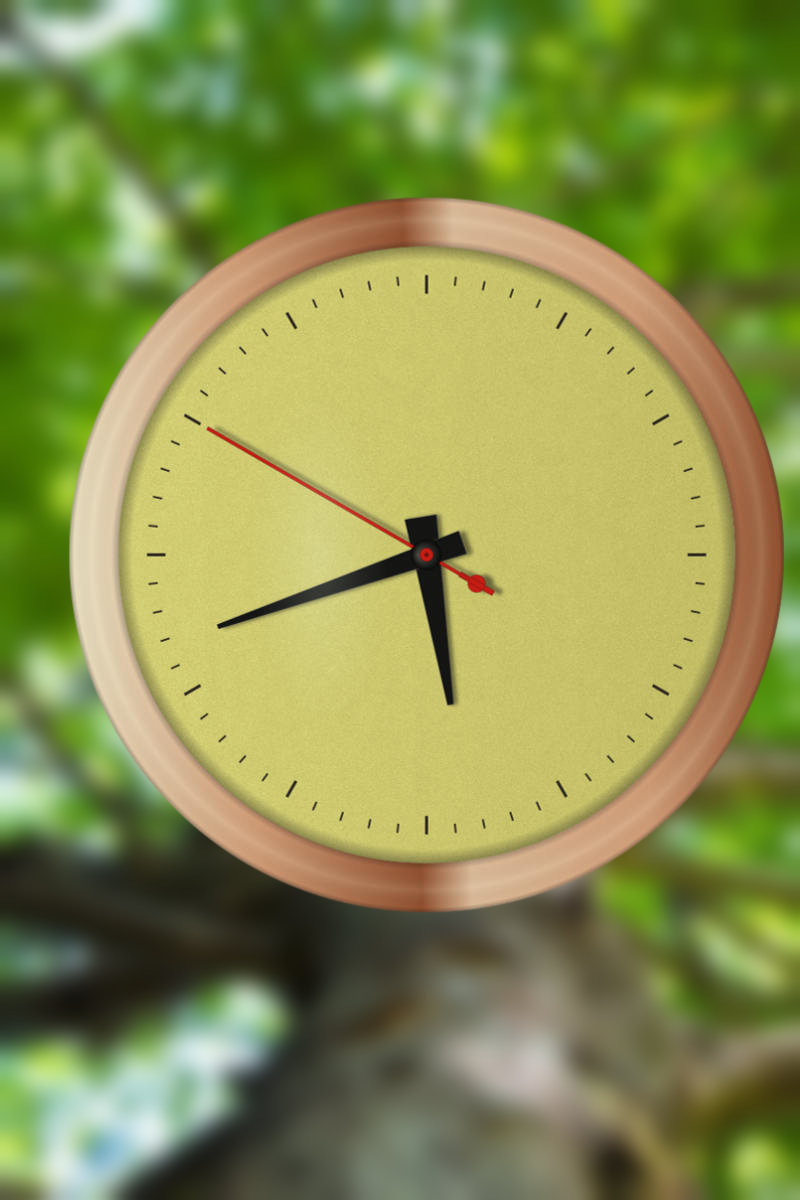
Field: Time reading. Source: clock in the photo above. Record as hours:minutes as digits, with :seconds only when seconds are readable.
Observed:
5:41:50
